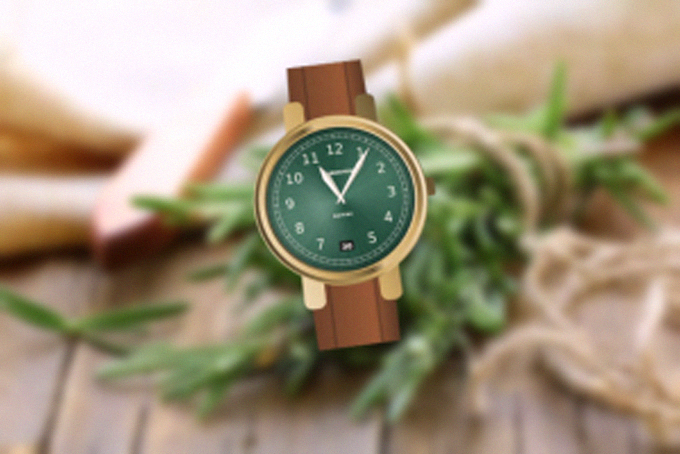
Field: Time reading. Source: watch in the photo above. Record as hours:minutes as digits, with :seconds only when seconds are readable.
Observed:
11:06
